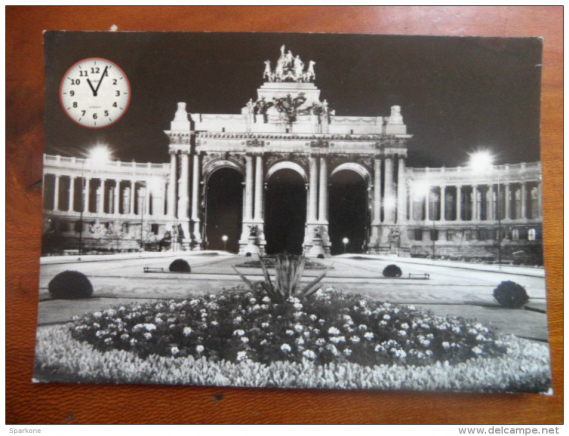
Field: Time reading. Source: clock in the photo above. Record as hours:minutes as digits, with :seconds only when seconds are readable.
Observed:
11:04
